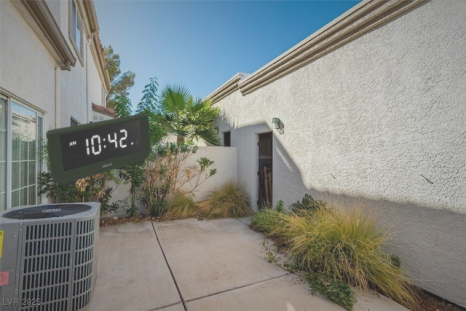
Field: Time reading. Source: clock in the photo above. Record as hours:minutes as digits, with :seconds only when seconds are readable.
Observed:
10:42
